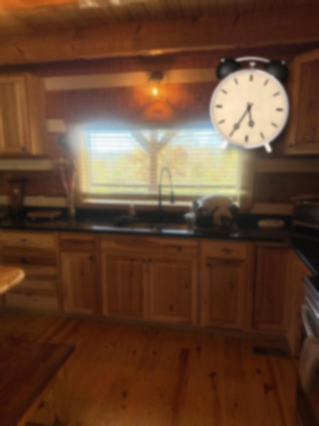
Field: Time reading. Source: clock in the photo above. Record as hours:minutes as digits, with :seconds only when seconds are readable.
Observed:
5:35
